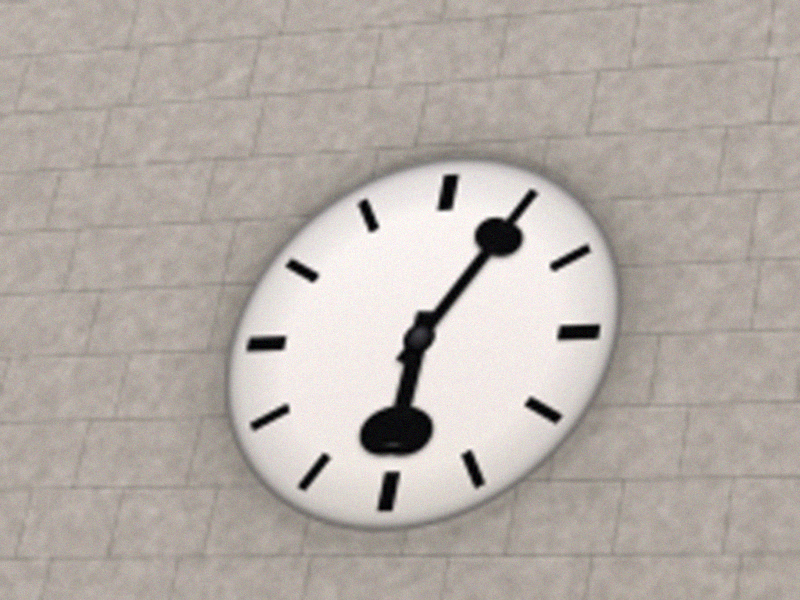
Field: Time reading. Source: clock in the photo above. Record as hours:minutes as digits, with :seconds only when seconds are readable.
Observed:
6:05
